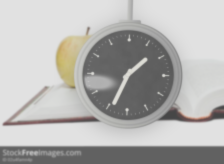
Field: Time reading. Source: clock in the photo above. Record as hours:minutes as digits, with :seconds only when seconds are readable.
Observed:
1:34
